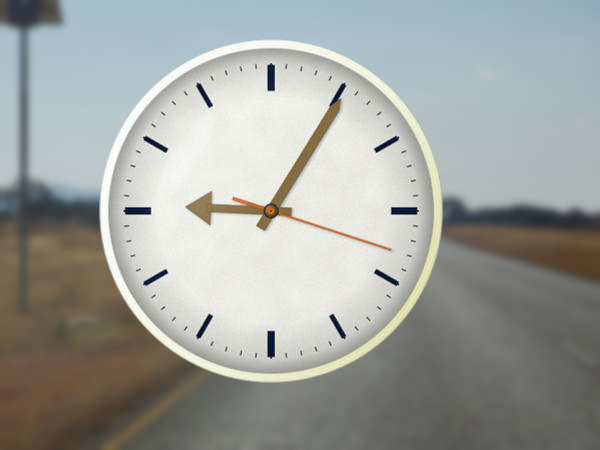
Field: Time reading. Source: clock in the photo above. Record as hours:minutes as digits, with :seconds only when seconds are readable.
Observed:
9:05:18
